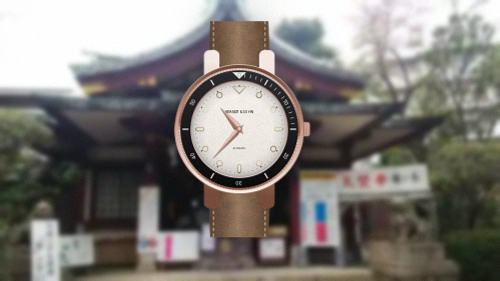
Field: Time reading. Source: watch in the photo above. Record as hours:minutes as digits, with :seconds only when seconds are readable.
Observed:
10:37
